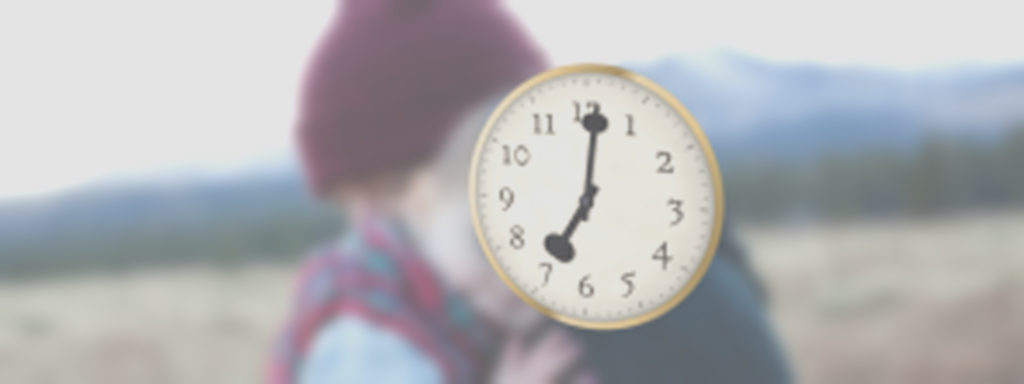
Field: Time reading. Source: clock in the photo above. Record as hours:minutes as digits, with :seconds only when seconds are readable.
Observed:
7:01
